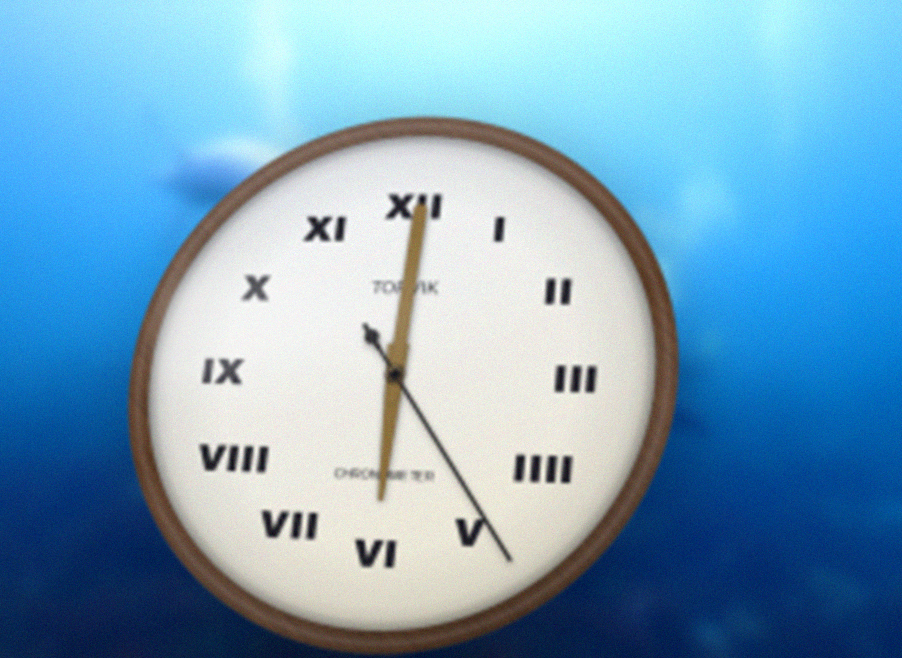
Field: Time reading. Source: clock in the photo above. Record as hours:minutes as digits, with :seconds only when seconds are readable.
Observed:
6:00:24
